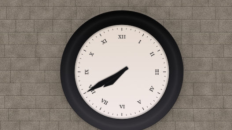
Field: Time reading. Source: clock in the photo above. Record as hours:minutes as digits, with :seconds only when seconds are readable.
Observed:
7:40
